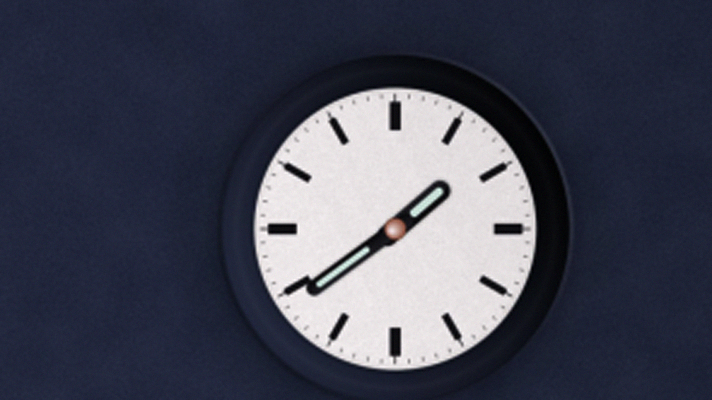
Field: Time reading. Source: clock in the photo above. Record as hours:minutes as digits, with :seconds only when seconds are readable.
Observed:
1:39
